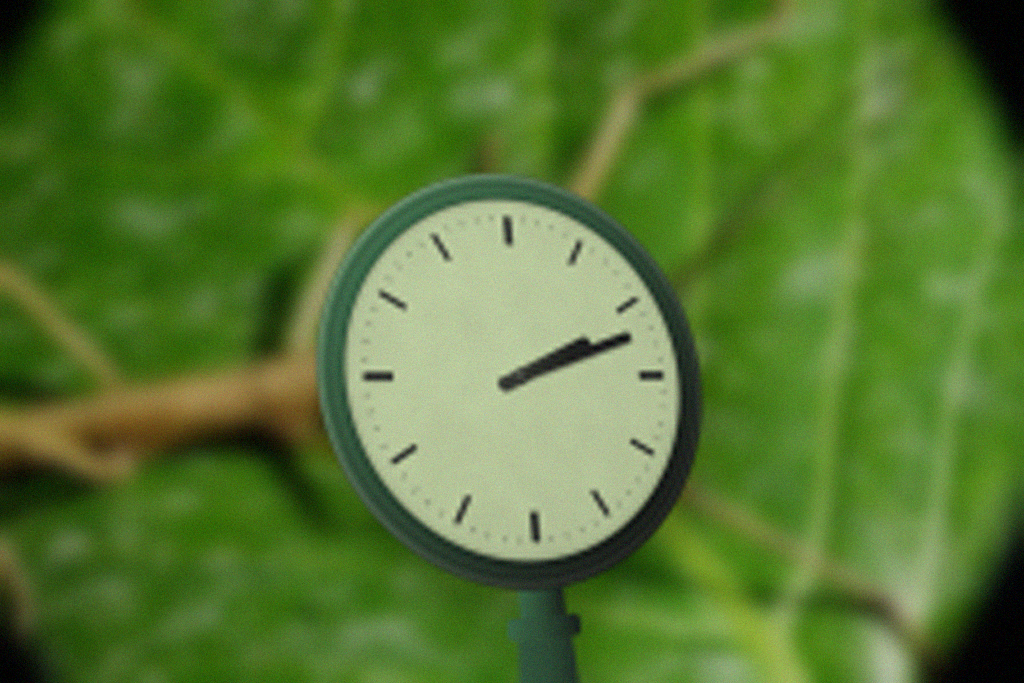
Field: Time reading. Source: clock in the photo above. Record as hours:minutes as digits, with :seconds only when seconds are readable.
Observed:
2:12
